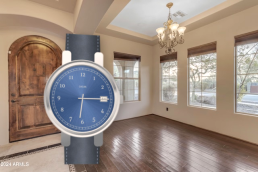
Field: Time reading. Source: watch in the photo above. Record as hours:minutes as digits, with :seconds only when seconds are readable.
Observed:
6:15
